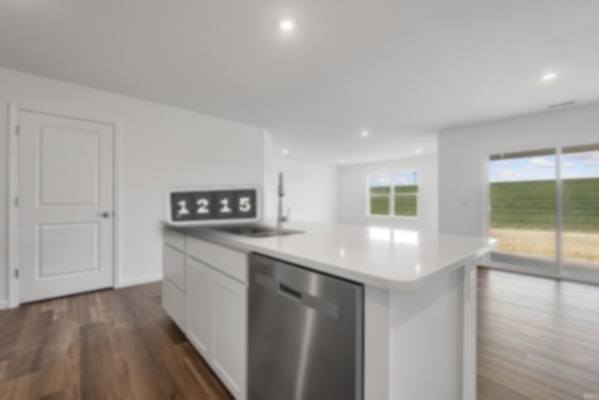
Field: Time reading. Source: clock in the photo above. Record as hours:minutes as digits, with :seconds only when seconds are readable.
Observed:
12:15
